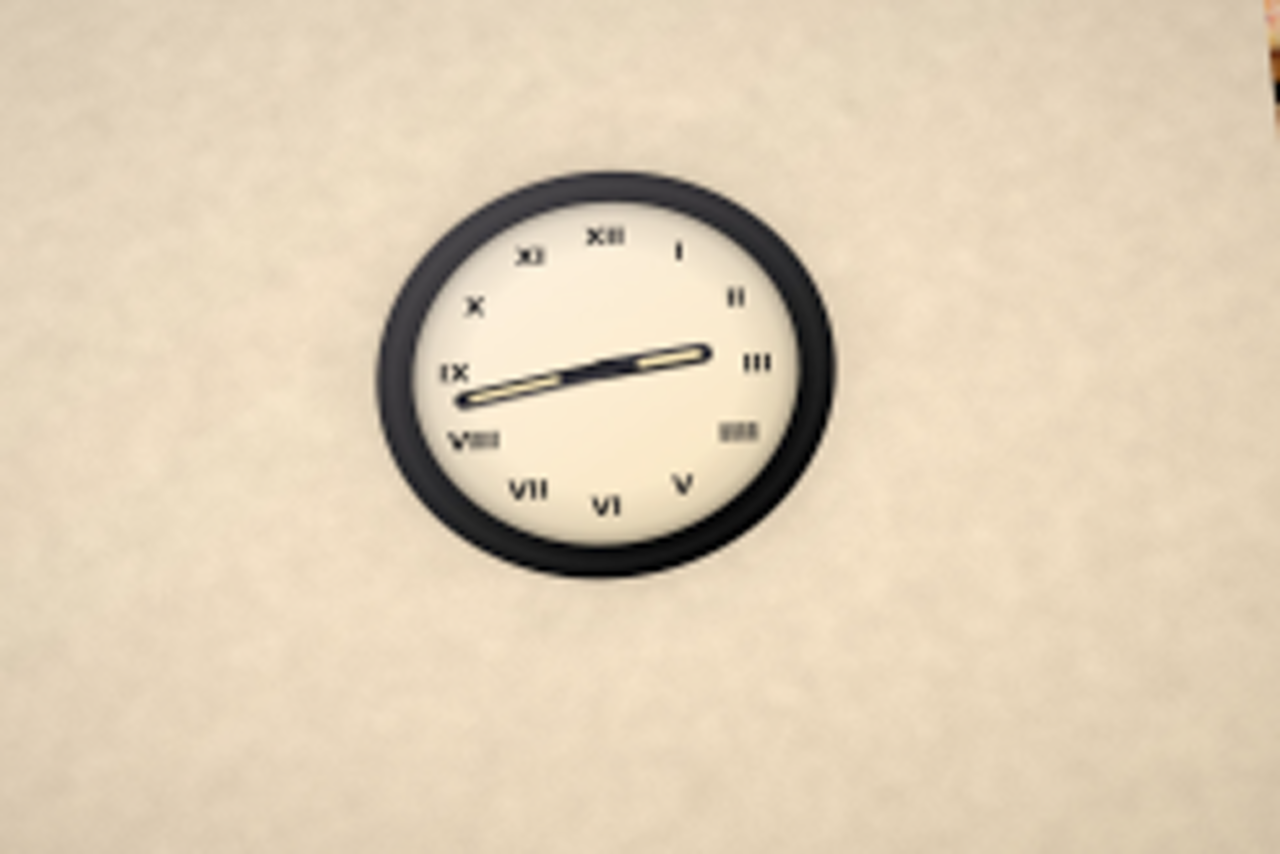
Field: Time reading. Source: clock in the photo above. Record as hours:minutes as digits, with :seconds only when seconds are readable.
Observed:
2:43
